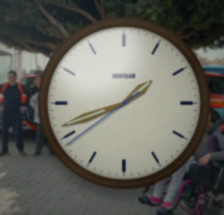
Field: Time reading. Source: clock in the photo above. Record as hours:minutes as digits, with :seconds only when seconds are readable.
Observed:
1:41:39
